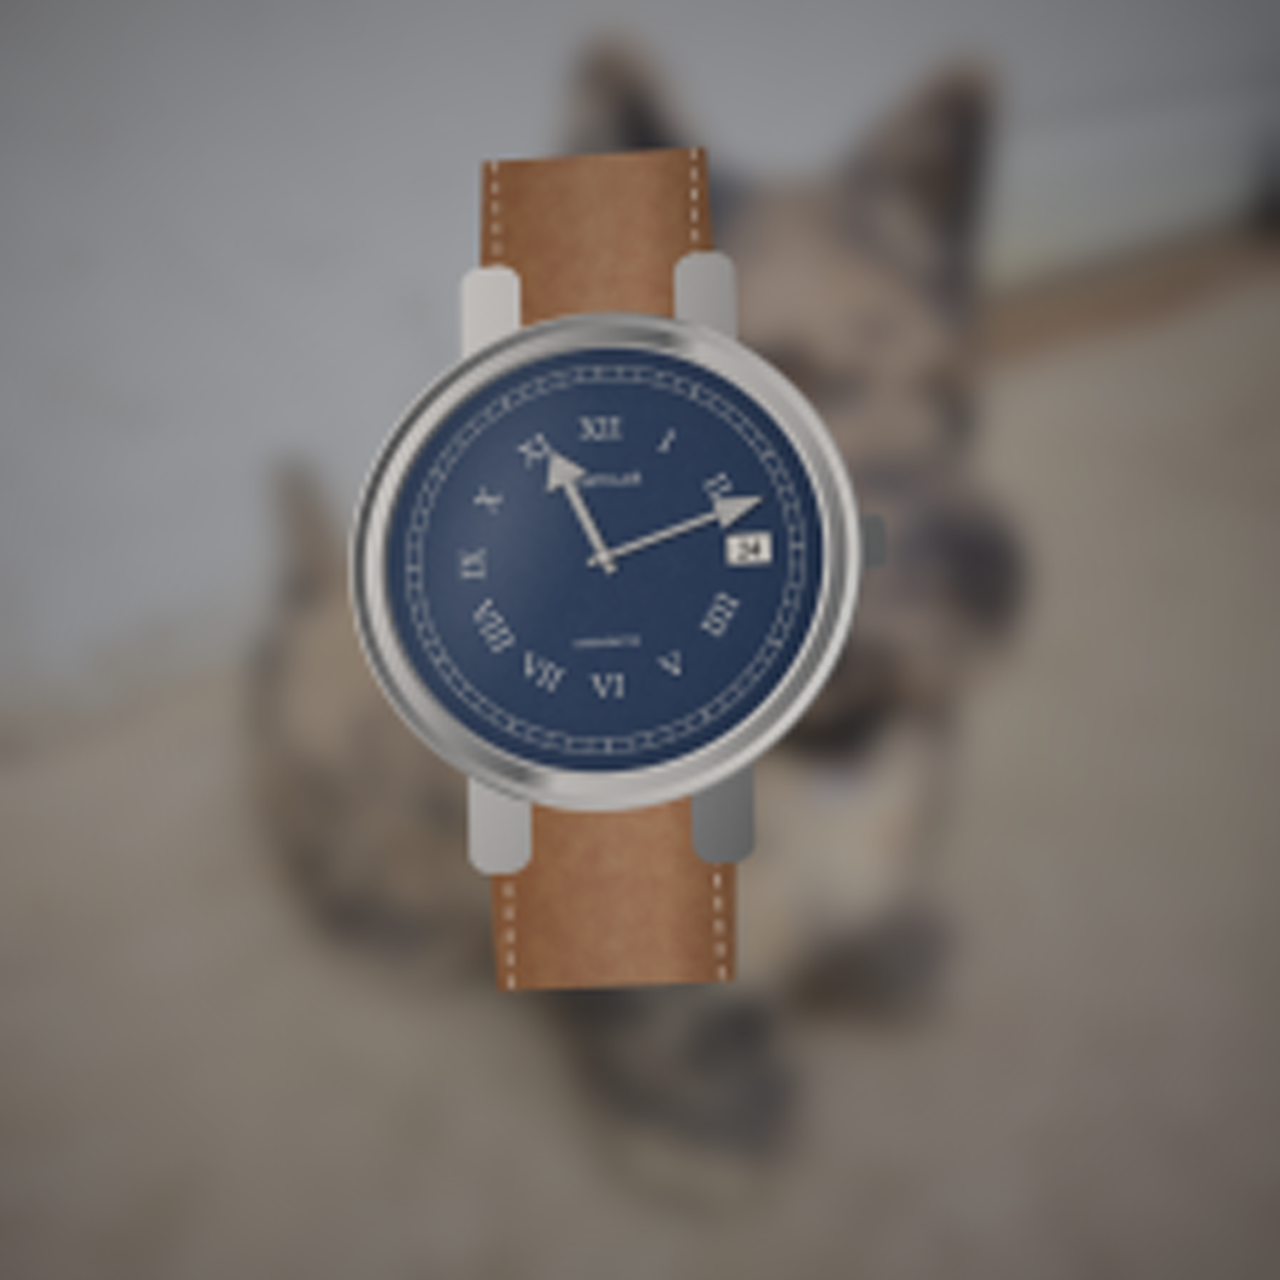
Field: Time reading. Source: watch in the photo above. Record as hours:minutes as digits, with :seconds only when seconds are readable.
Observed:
11:12
